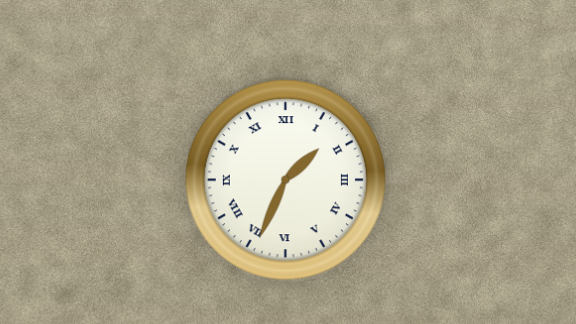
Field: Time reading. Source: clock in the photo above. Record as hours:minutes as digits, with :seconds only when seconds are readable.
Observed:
1:34
